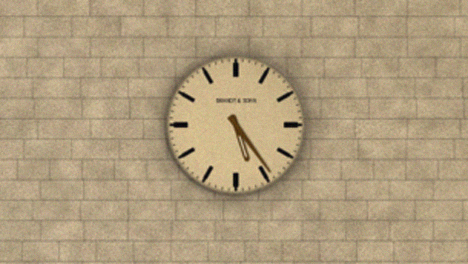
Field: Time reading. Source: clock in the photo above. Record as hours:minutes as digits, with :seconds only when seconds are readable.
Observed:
5:24
